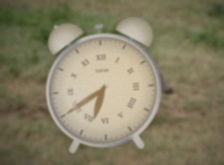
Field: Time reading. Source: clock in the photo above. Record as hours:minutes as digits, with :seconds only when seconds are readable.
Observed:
6:40
